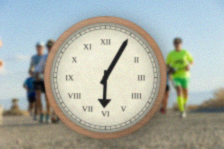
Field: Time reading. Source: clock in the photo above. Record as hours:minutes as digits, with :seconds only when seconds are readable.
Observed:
6:05
